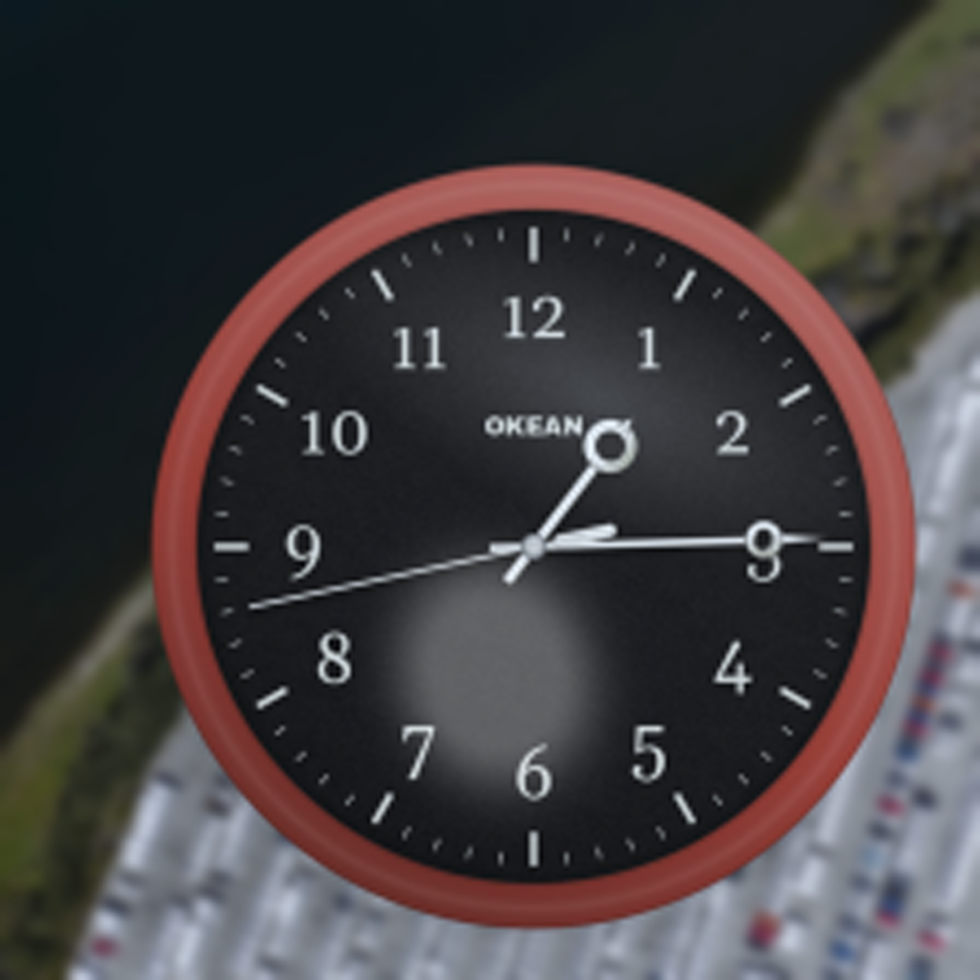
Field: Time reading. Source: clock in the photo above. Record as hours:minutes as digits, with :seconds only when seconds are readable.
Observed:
1:14:43
